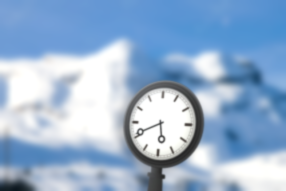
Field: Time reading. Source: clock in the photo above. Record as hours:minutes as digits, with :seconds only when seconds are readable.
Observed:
5:41
